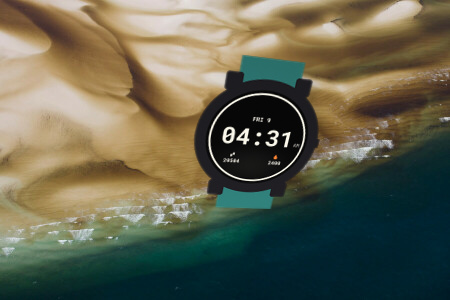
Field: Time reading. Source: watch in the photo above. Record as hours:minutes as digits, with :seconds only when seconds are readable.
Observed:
4:31
